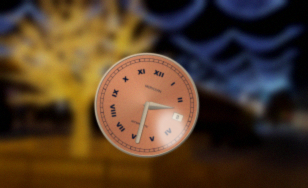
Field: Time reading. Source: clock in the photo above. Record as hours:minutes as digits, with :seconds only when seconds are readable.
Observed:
2:29
